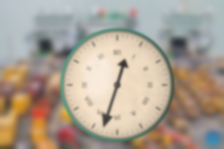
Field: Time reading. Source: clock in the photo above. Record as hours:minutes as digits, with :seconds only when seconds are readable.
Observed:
12:33
